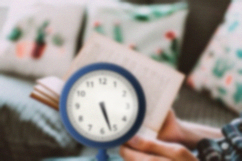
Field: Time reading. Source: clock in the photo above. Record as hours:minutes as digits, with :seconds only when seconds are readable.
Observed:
5:27
